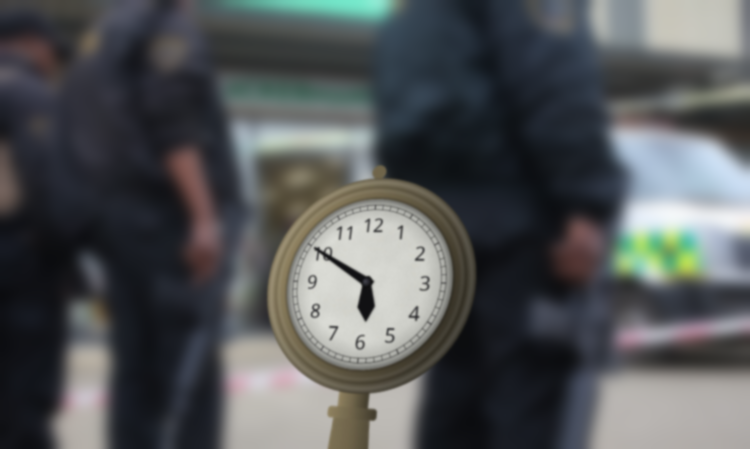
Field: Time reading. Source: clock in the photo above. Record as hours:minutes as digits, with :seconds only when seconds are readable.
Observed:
5:50
